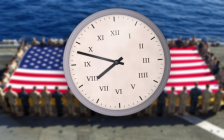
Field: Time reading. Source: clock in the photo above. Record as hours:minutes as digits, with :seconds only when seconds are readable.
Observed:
7:48
